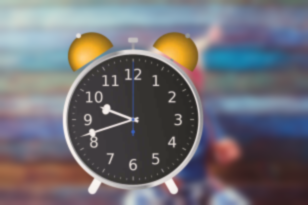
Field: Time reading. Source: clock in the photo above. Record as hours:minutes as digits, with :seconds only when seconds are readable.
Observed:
9:42:00
